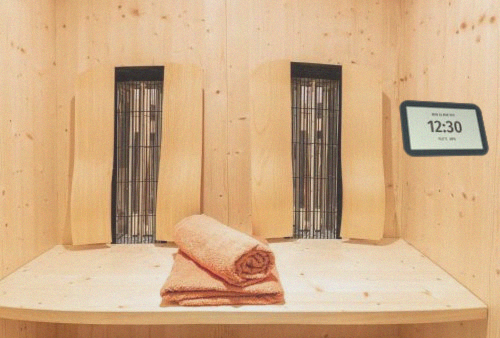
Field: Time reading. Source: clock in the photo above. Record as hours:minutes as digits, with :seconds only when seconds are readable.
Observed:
12:30
